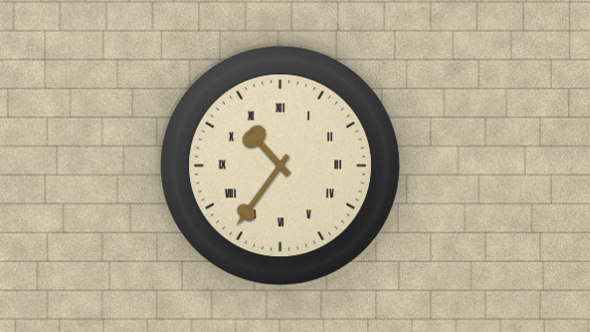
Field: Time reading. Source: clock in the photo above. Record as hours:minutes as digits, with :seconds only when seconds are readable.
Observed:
10:36
